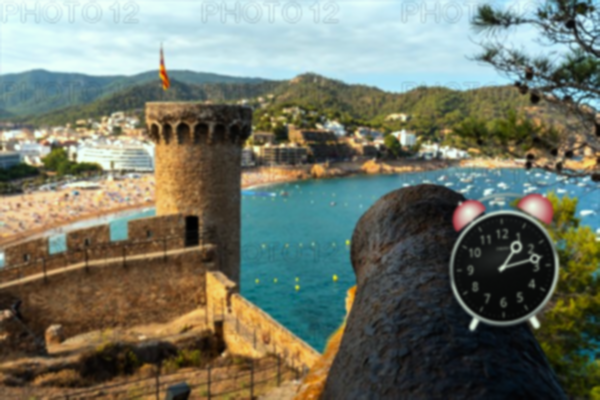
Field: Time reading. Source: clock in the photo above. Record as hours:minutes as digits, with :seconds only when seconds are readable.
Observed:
1:13
